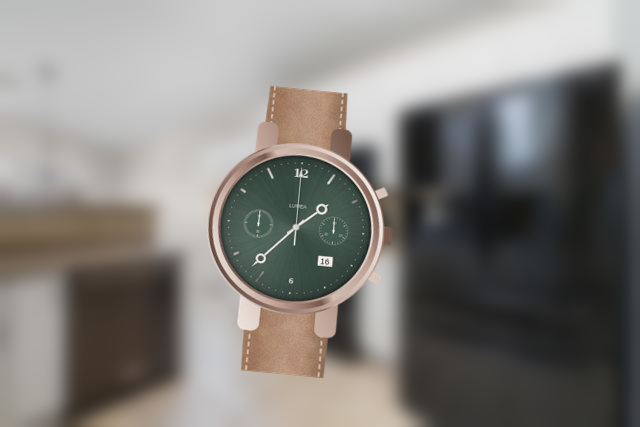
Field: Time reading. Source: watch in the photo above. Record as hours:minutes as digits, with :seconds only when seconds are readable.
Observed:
1:37
